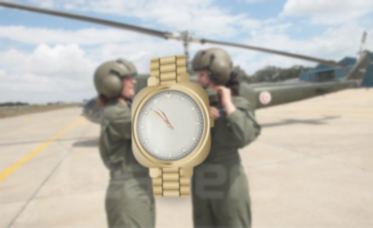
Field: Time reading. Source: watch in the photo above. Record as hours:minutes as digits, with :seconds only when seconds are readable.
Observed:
10:52
